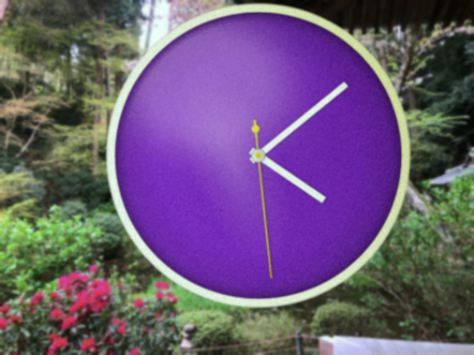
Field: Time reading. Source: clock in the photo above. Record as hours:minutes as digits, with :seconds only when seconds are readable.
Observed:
4:08:29
